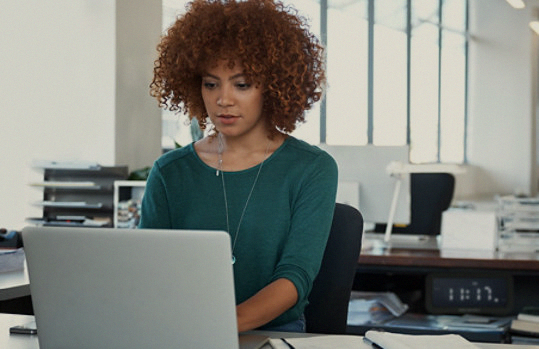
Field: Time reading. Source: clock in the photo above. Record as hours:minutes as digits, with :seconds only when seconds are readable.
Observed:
11:17
